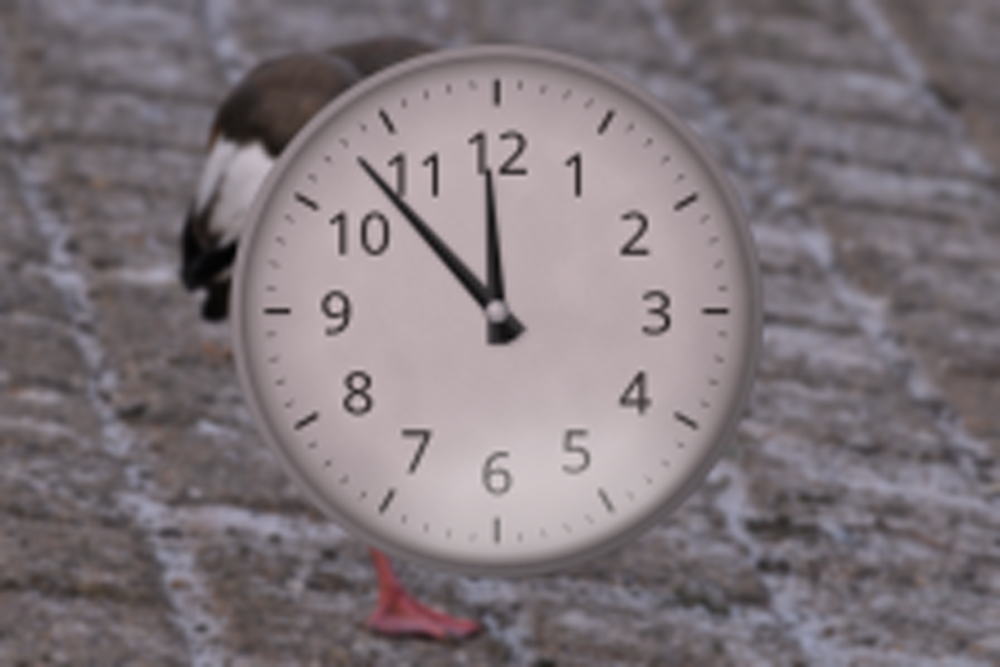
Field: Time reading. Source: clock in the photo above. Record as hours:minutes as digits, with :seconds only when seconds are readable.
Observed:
11:53
